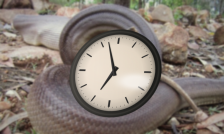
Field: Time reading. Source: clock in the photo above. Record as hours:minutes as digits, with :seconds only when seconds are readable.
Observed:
6:57
